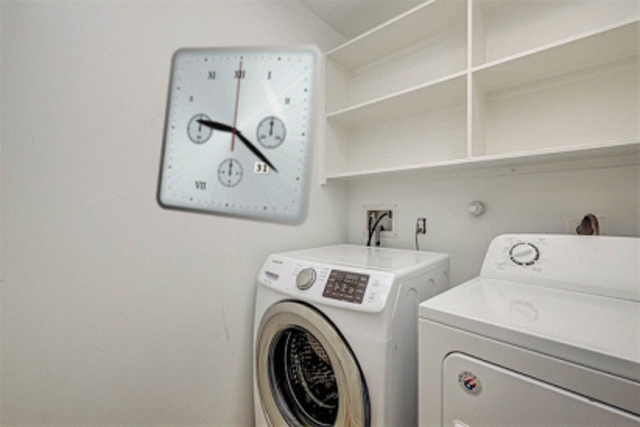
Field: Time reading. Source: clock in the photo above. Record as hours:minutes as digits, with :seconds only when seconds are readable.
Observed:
9:21
